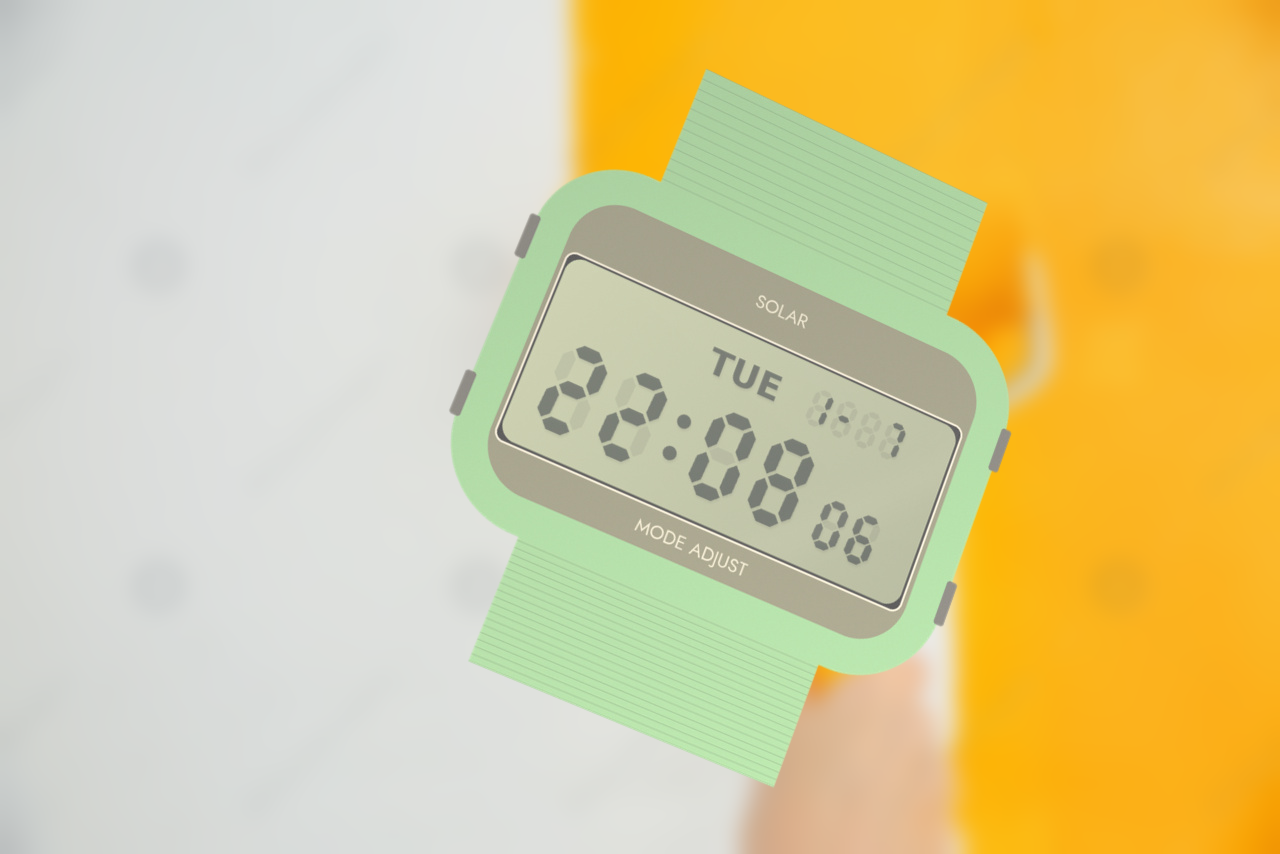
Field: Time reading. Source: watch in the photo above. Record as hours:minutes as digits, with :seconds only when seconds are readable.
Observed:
22:08:06
